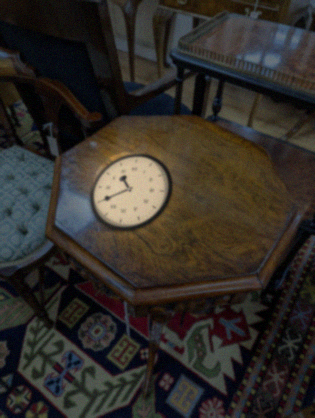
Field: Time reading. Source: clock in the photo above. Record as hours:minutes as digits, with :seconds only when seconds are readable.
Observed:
10:40
